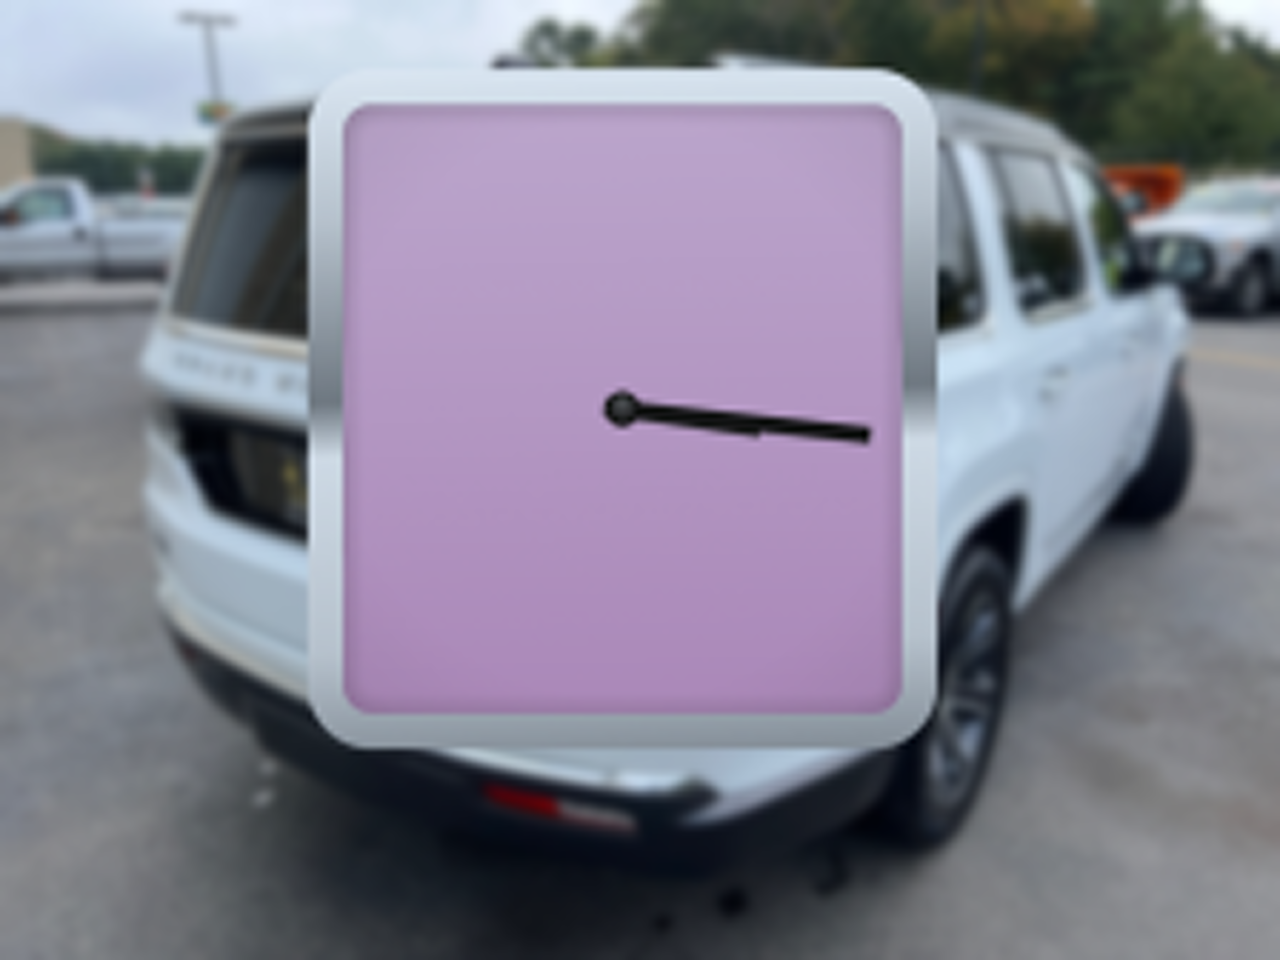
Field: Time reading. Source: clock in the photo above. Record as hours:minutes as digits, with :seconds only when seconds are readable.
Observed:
3:16
